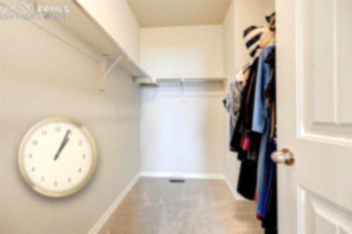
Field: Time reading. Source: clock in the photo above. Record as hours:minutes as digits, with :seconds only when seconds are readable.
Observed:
1:04
